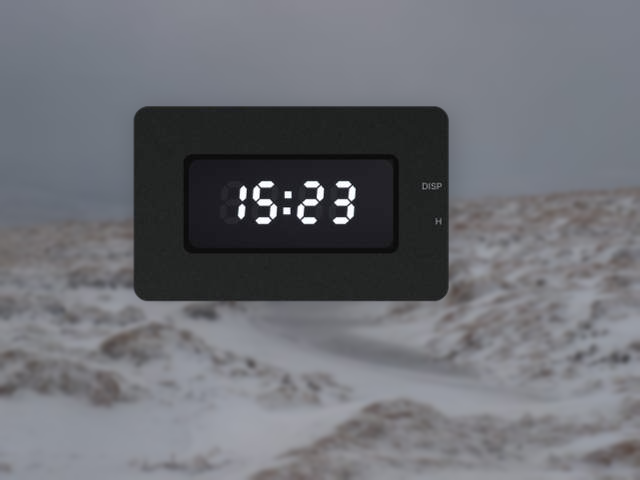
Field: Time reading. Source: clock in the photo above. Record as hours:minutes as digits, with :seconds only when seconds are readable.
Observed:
15:23
